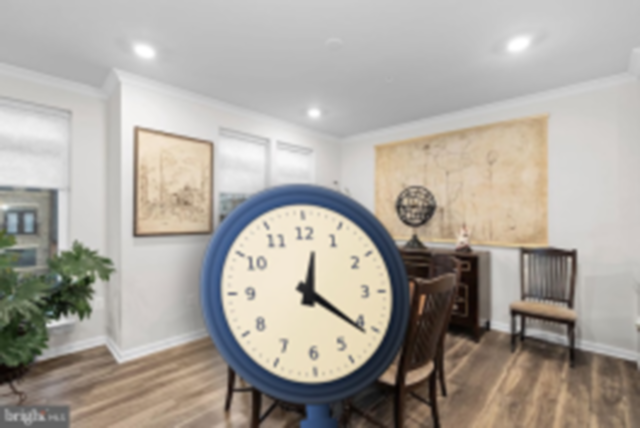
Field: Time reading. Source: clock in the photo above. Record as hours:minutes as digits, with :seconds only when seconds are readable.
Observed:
12:21
